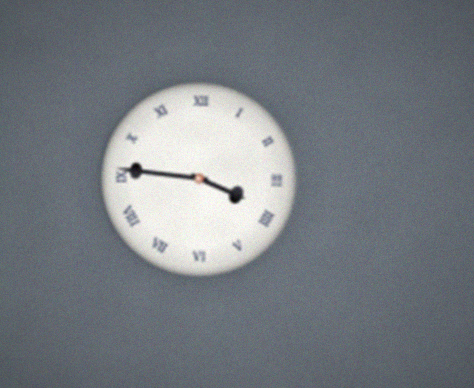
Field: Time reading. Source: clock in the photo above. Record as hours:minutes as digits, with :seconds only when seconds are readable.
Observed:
3:46
